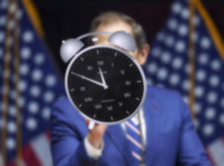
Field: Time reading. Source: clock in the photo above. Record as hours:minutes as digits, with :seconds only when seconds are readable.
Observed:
11:50
